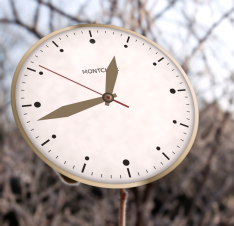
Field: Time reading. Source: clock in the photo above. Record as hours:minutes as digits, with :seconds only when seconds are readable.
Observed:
12:42:51
